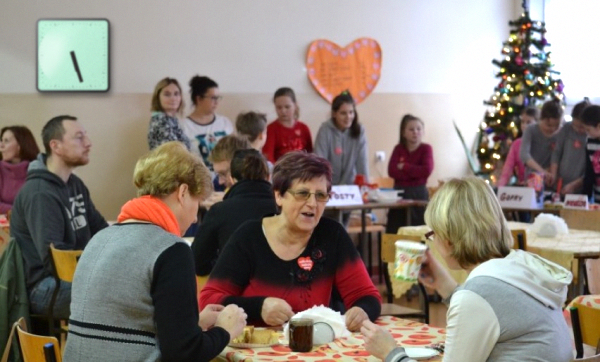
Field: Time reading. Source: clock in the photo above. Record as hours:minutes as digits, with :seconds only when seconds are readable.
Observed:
5:27
